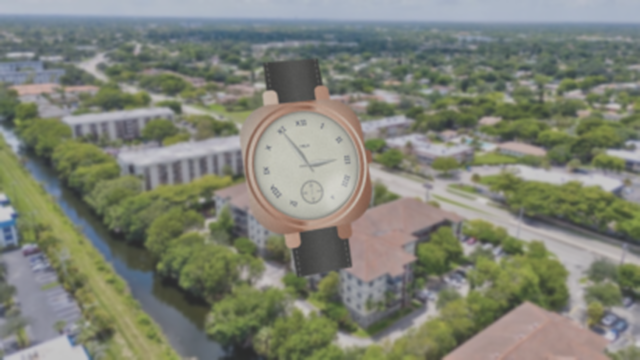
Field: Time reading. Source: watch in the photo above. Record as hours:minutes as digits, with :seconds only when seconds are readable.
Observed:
2:55
